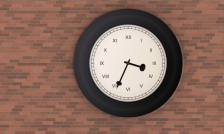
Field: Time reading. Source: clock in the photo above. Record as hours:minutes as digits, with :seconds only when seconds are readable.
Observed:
3:34
